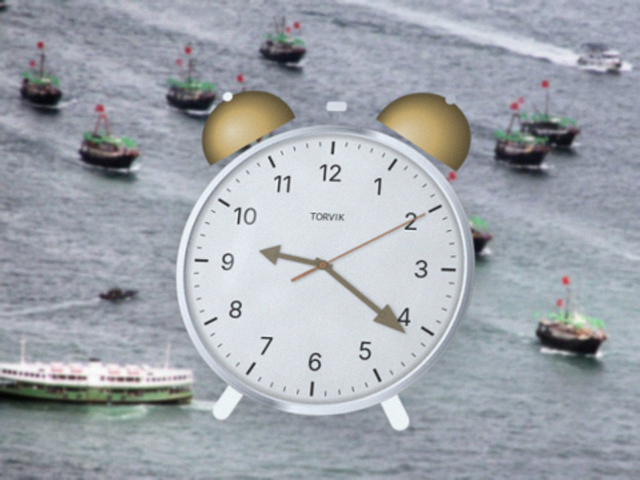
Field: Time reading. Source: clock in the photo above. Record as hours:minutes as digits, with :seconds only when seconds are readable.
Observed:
9:21:10
